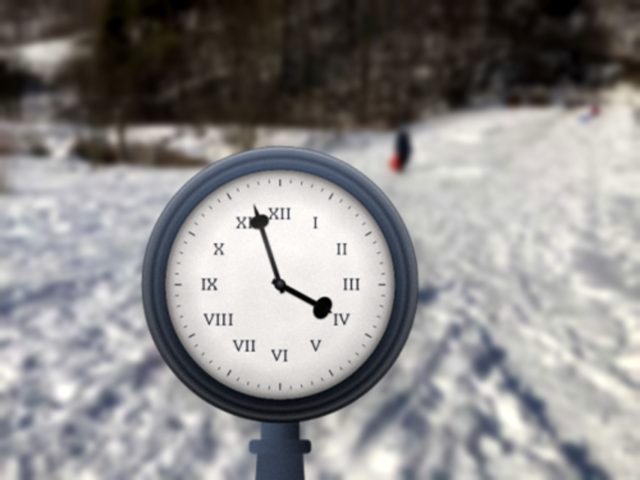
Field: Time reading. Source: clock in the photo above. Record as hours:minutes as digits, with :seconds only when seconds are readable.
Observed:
3:57
